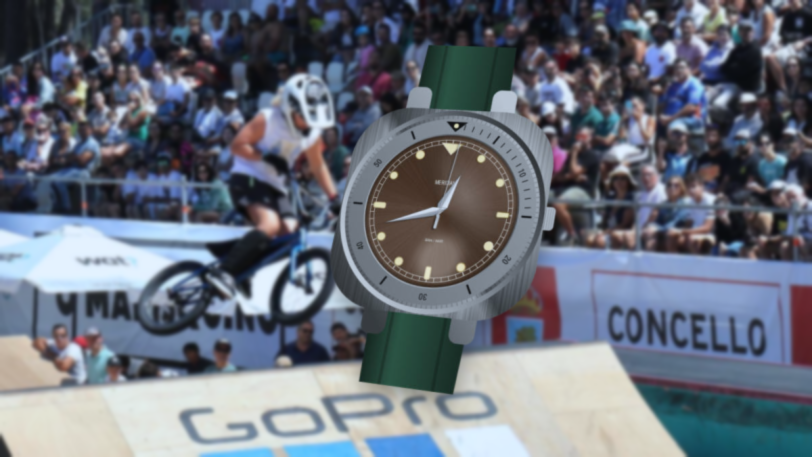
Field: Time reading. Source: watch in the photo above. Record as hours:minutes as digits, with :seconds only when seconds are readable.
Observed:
12:42:01
